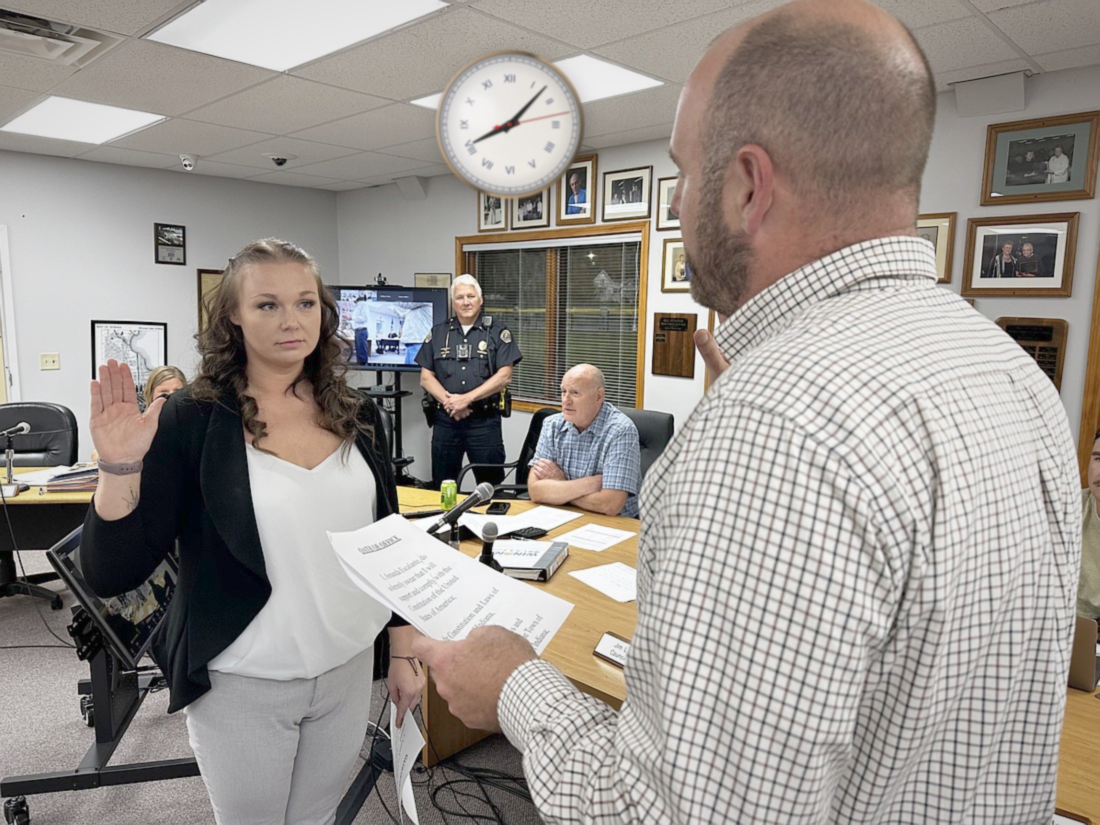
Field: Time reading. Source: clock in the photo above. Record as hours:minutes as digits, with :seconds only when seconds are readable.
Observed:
8:07:13
